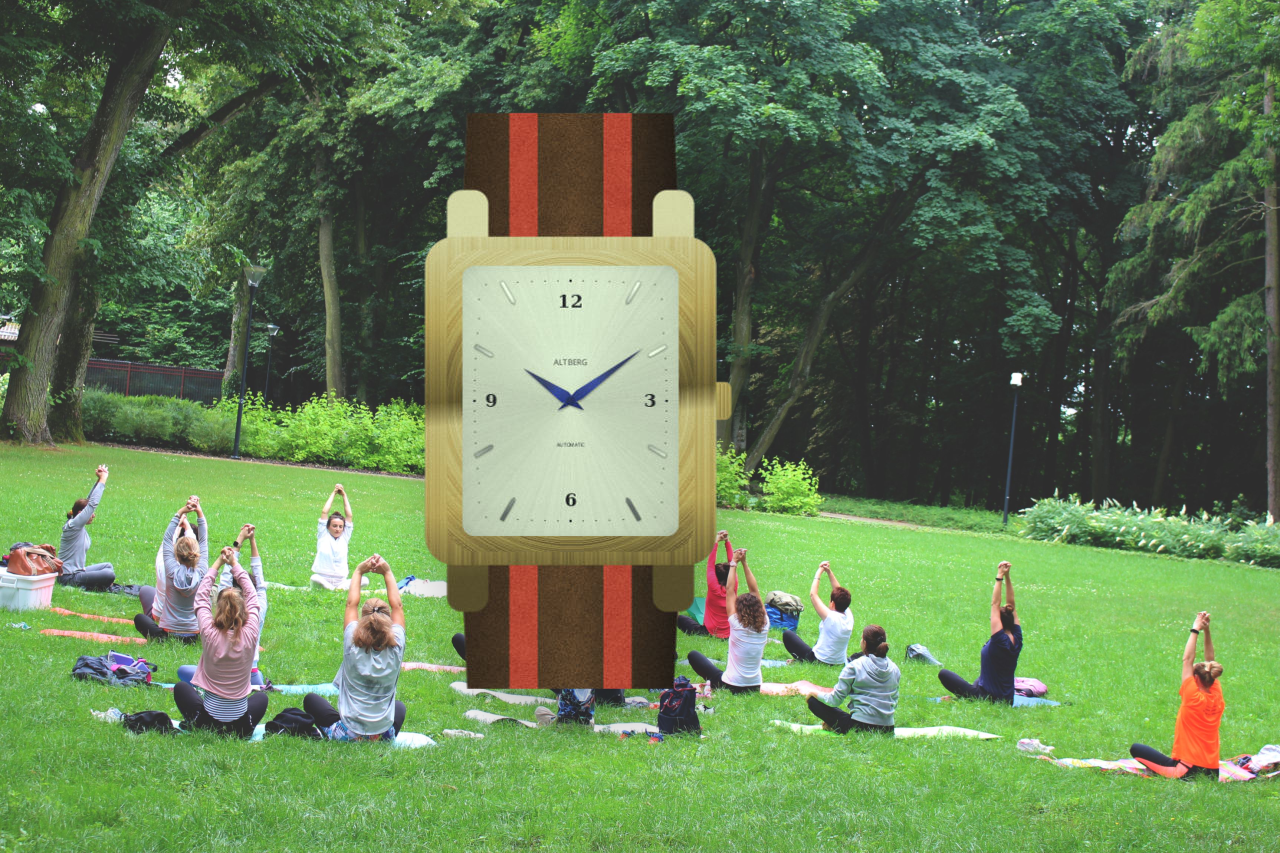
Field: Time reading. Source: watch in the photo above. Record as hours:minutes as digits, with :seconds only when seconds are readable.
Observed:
10:09
